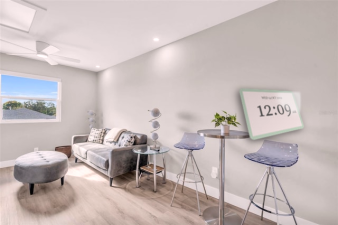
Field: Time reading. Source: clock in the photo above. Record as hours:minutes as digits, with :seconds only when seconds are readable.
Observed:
12:09
